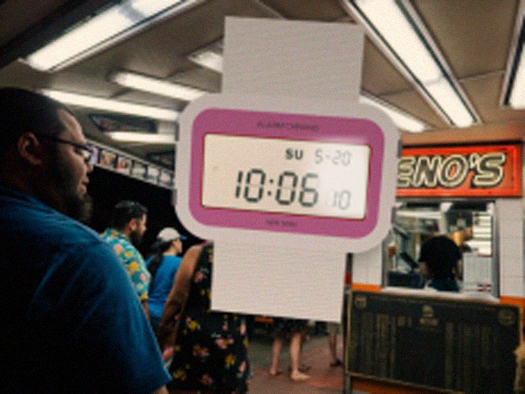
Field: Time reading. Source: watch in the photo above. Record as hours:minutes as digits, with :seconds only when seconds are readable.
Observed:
10:06:10
